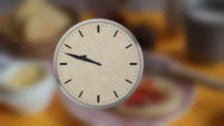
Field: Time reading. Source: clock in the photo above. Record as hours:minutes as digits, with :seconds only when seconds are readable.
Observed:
9:48
